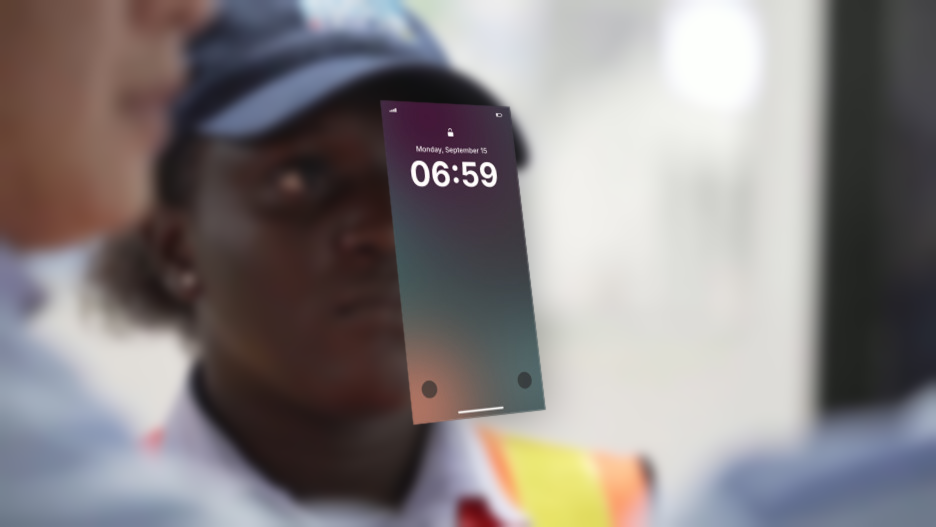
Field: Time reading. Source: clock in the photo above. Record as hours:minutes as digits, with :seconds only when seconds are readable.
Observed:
6:59
